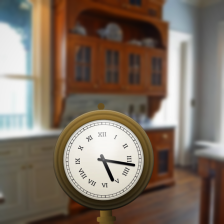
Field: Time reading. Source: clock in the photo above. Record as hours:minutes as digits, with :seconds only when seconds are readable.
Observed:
5:17
